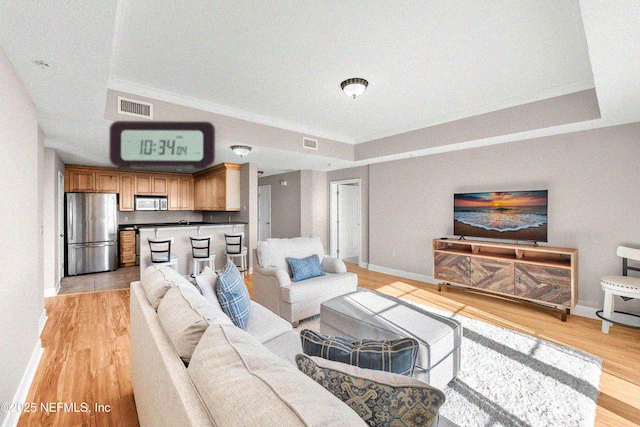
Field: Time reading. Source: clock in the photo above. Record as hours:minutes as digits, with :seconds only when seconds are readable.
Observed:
10:34
